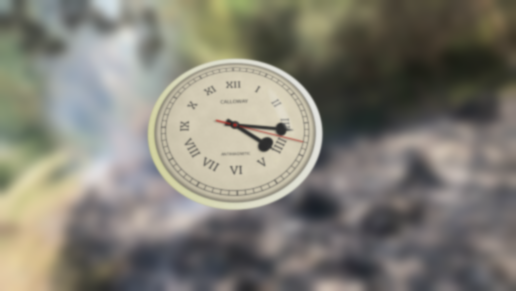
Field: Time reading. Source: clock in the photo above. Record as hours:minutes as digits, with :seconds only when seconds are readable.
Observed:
4:16:18
